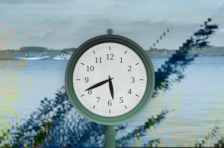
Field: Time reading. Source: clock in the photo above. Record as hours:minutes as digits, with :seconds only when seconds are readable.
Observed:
5:41
